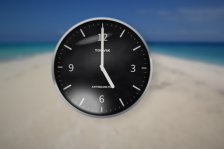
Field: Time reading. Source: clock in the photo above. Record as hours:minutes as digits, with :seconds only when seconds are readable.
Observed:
5:00
